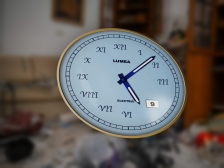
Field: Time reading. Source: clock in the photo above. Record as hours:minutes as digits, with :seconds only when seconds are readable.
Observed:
5:08
